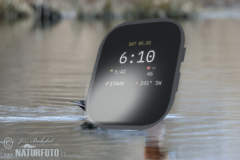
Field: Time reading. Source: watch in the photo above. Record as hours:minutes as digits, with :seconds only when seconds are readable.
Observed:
6:10
